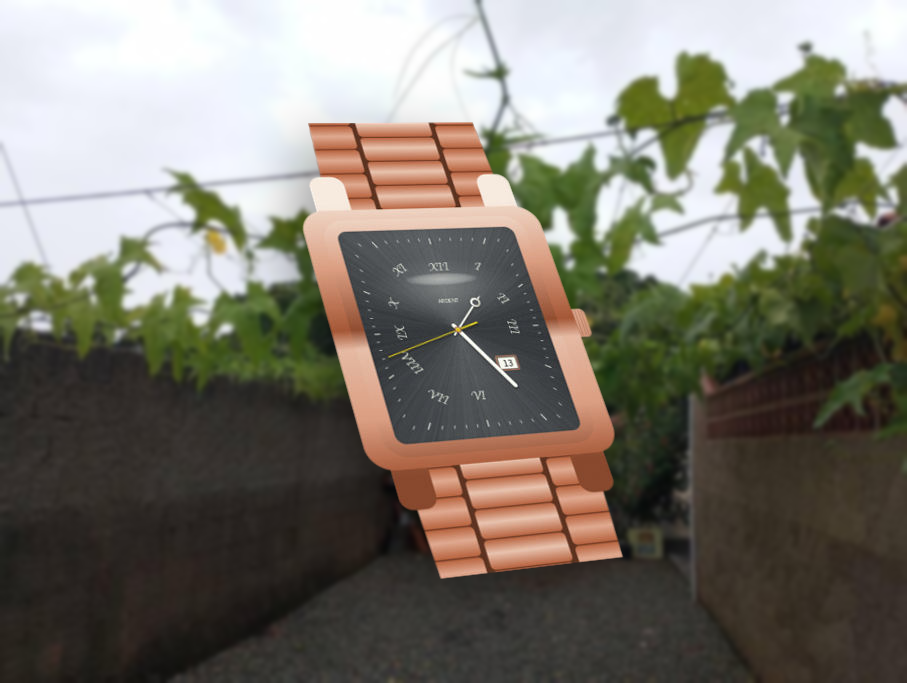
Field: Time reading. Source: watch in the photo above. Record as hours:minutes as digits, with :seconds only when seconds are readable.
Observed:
1:24:42
